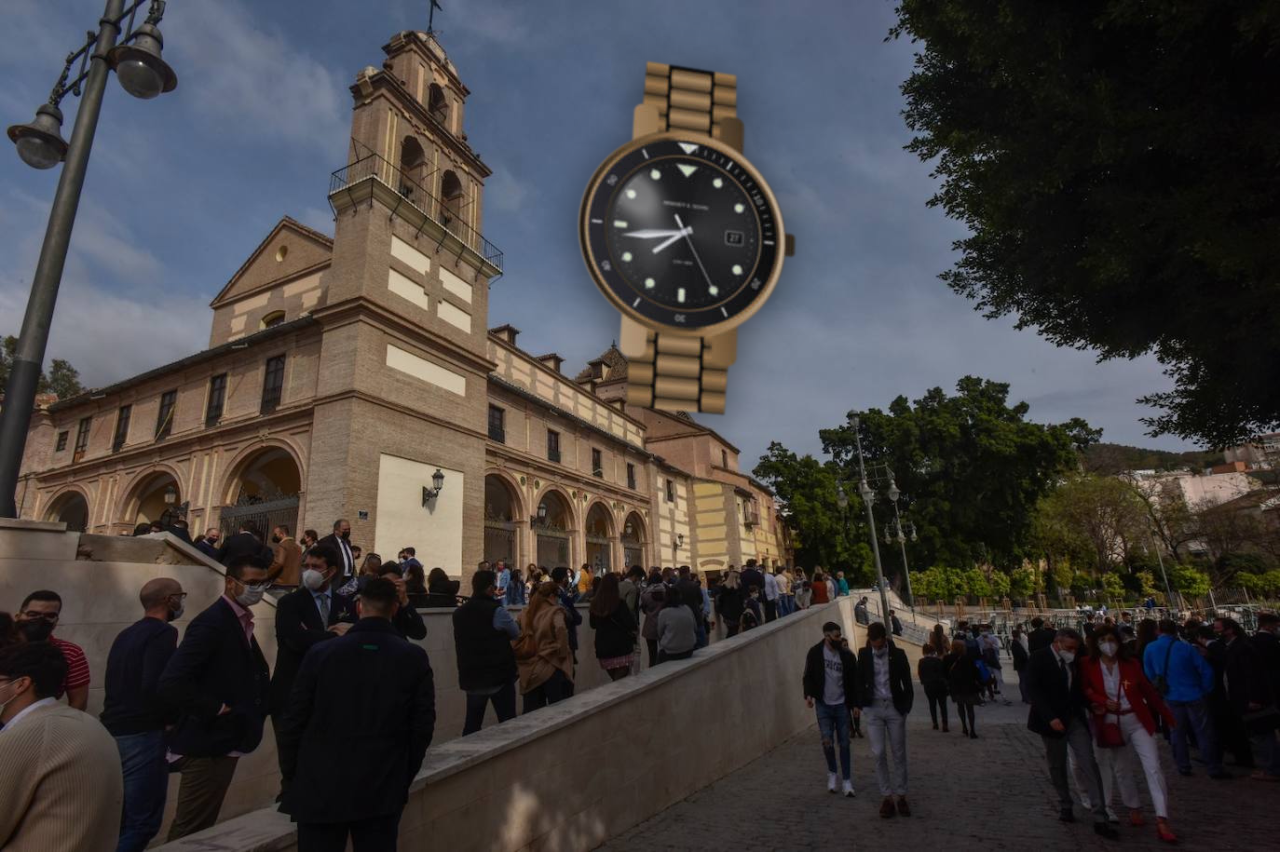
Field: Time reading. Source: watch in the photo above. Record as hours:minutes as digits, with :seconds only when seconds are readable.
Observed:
7:43:25
